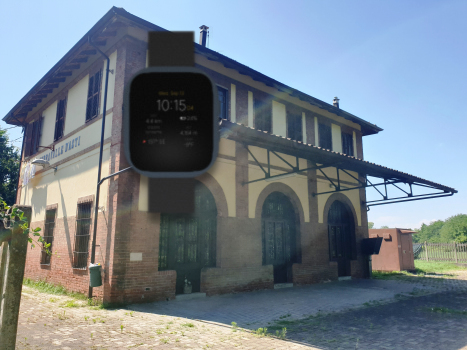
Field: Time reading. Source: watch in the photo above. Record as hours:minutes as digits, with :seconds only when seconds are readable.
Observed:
10:15
